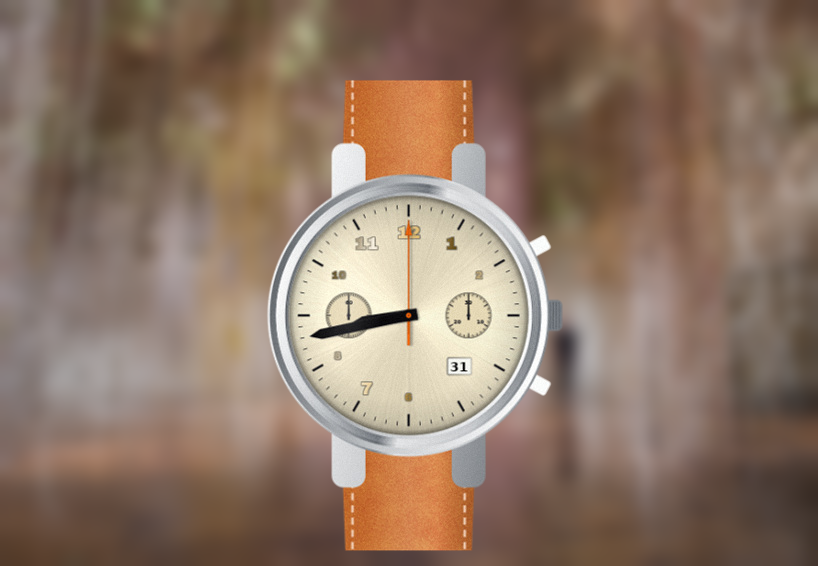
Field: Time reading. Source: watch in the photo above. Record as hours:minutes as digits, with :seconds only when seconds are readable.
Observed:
8:43
